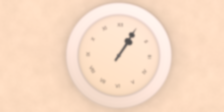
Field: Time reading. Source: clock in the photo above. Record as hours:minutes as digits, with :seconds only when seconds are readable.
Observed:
1:05
